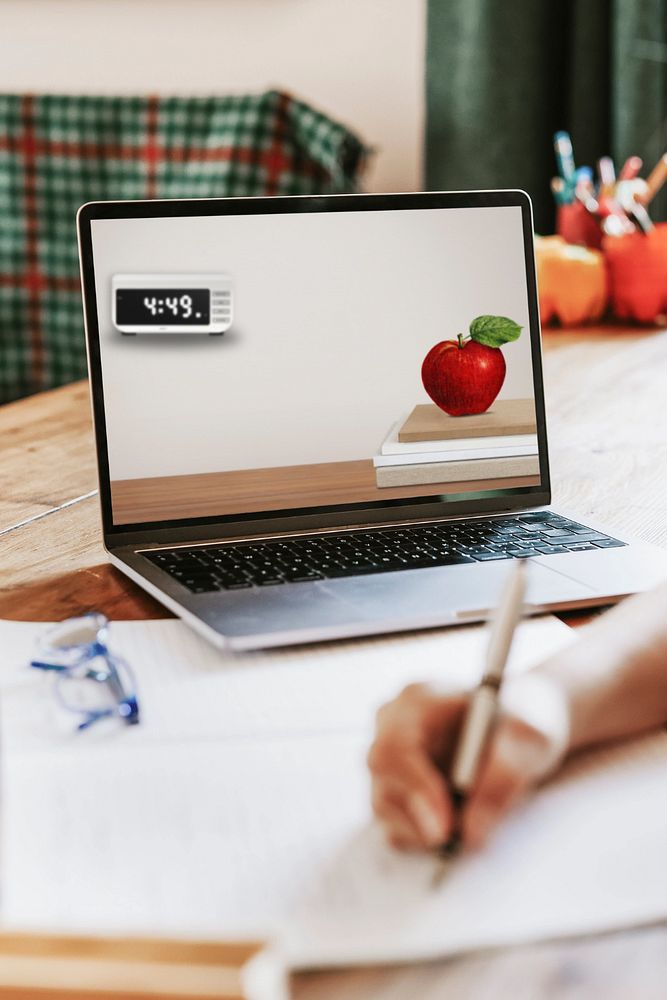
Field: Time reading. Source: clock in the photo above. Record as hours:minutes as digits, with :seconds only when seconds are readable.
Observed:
4:49
